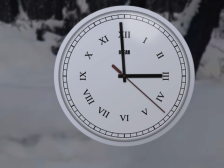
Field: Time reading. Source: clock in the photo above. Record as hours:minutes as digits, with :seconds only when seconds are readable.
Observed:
2:59:22
